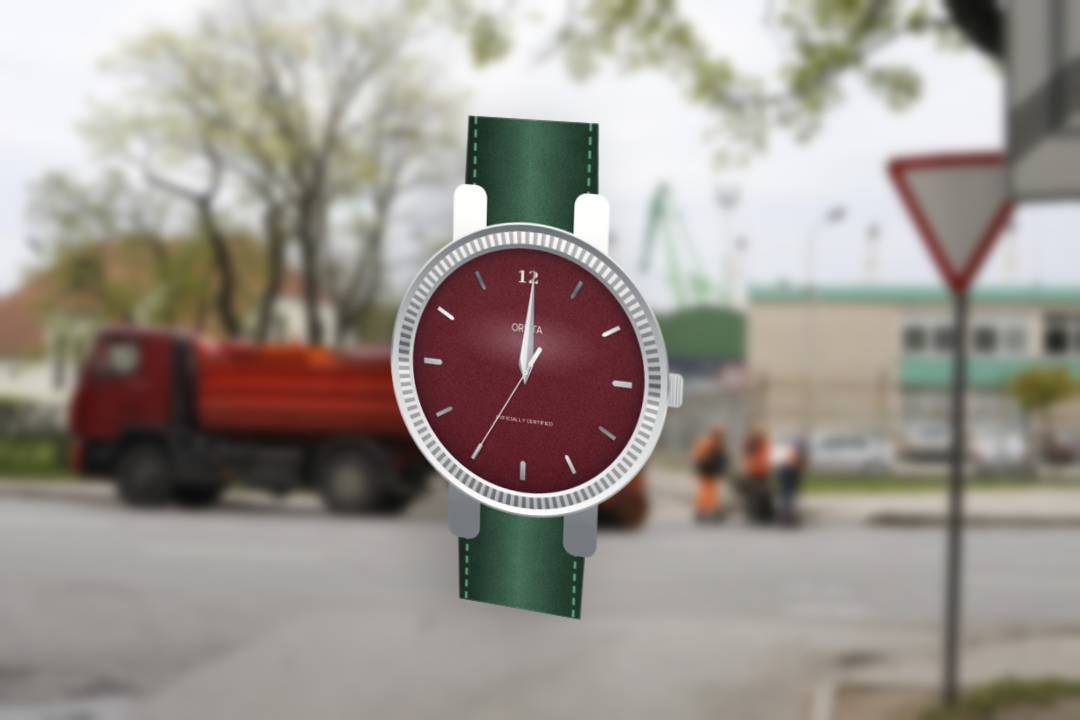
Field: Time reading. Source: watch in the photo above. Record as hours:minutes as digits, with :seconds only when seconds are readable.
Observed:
12:00:35
